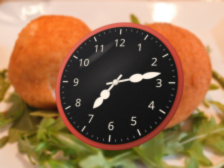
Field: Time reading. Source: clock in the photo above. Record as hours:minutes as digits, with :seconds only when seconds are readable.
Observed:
7:13
